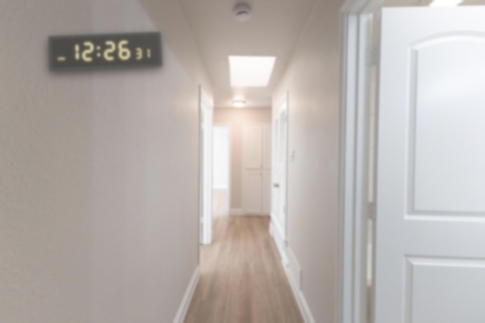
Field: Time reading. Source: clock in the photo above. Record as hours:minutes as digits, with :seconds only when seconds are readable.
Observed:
12:26
